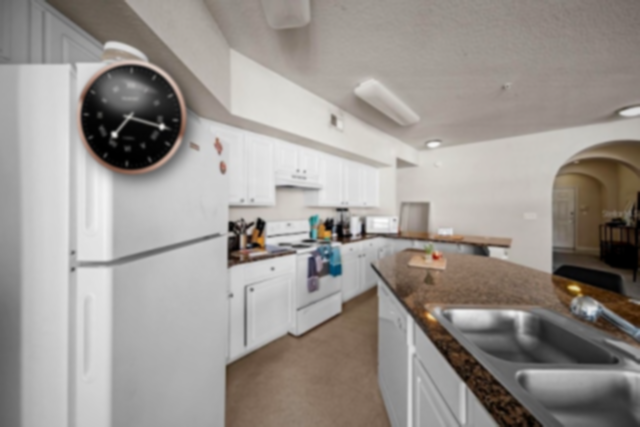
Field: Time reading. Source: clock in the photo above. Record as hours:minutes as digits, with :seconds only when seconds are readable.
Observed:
7:17
